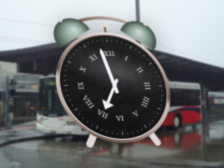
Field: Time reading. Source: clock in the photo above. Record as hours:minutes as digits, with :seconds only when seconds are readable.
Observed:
6:58
